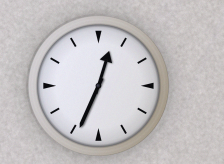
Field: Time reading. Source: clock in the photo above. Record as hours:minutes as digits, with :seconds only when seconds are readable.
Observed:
12:34
